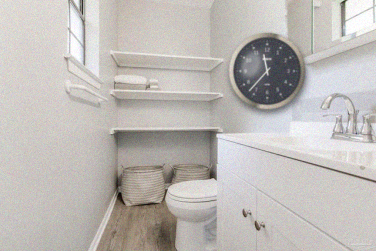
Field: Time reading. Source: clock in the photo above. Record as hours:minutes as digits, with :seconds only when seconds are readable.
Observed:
11:37
